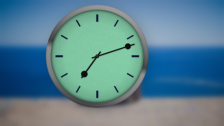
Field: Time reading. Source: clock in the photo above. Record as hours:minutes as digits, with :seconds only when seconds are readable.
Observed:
7:12
